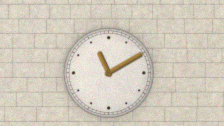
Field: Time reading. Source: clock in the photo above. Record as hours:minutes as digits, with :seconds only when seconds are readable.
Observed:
11:10
